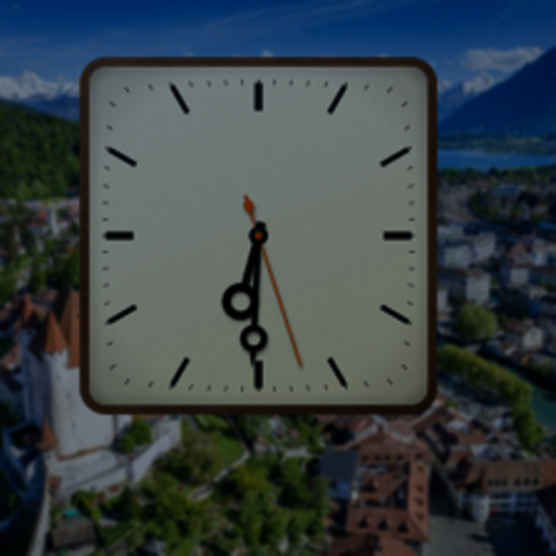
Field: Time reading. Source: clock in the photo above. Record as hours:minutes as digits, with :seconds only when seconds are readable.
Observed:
6:30:27
